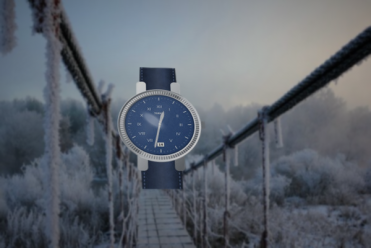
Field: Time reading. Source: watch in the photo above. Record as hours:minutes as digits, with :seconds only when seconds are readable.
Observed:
12:32
